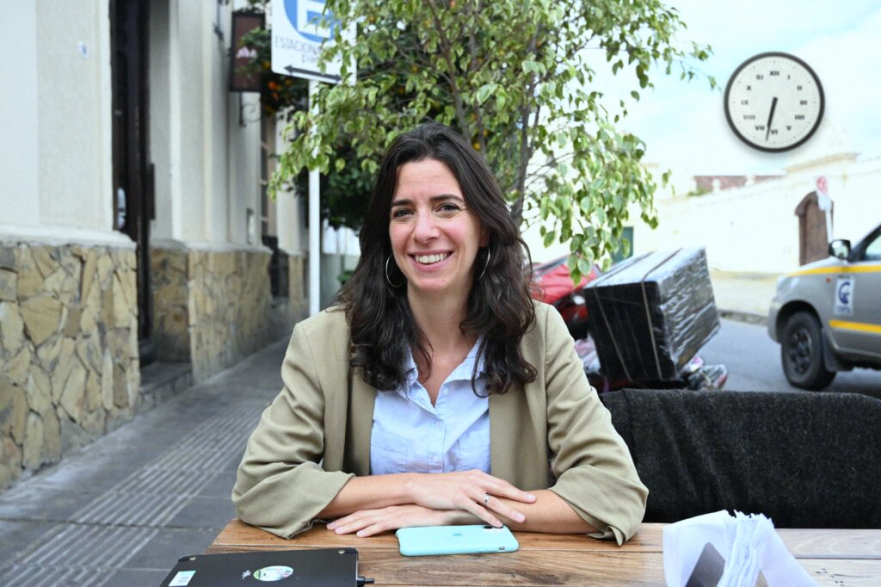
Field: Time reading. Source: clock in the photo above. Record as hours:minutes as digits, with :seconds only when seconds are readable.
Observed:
6:32
